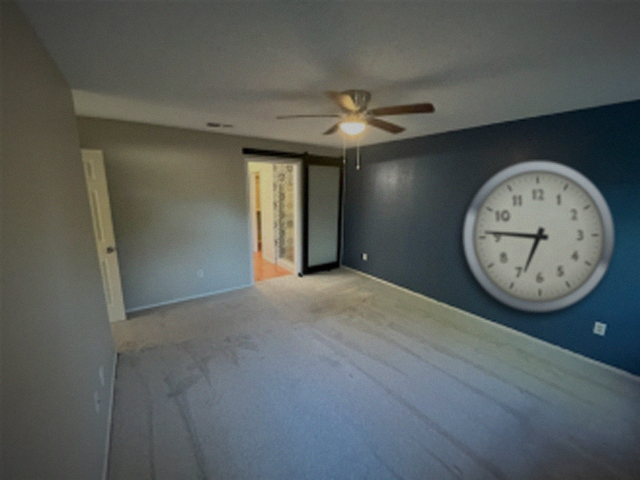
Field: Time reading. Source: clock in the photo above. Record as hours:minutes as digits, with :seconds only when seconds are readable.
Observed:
6:46
